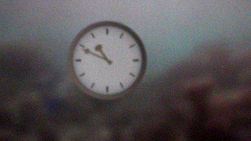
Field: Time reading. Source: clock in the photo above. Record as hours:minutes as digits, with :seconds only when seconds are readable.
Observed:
10:49
